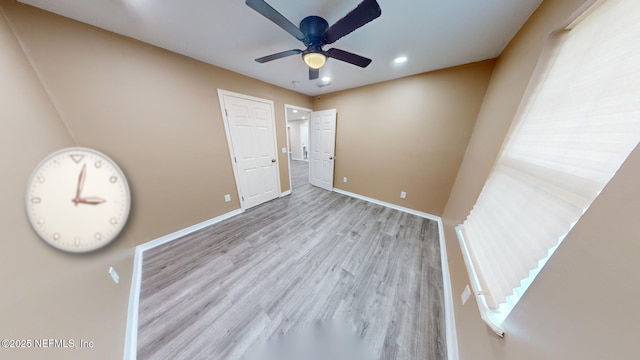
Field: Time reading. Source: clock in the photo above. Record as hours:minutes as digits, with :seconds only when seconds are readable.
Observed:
3:02
